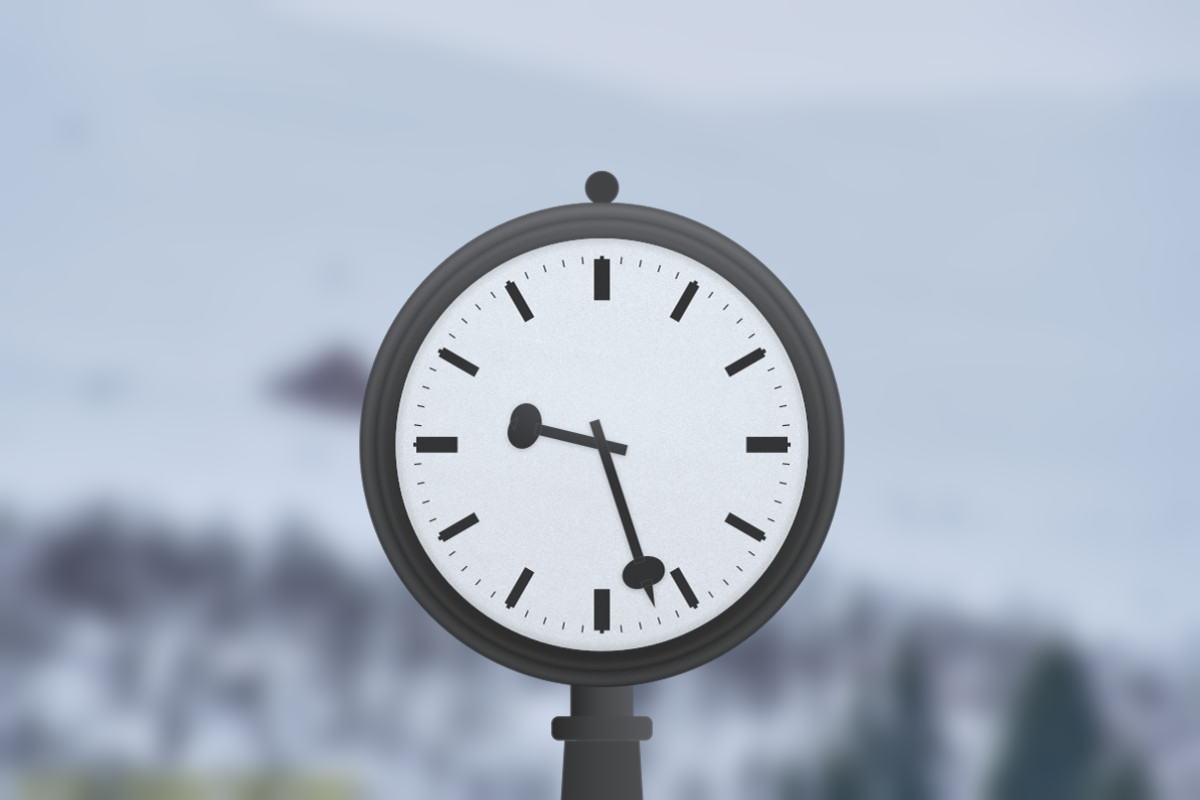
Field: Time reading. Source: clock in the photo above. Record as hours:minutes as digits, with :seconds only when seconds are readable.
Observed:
9:27
